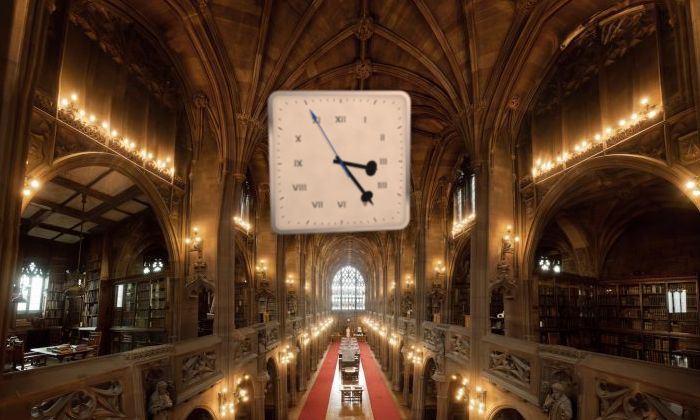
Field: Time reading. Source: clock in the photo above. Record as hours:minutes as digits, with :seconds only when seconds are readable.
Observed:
3:23:55
